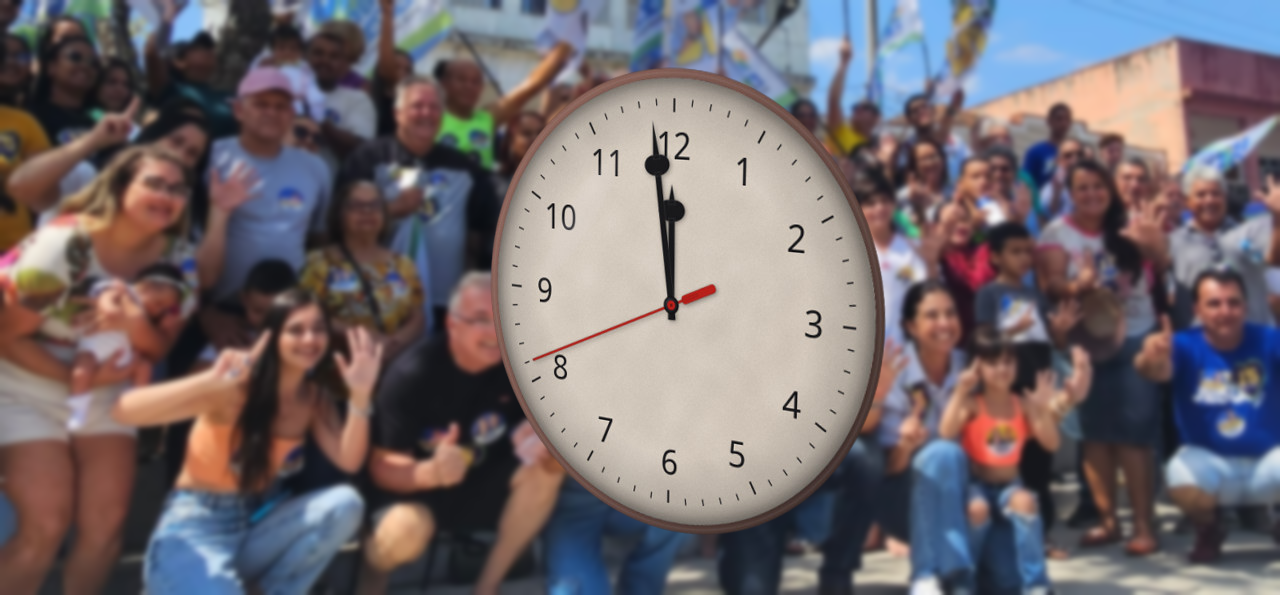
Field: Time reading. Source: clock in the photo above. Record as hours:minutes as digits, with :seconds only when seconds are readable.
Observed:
11:58:41
